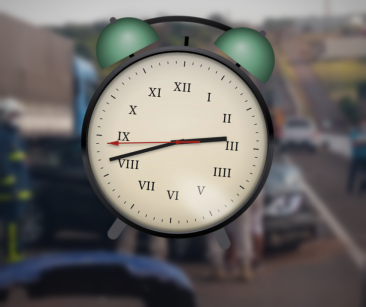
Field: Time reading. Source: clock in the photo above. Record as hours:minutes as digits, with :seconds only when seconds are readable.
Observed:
2:41:44
